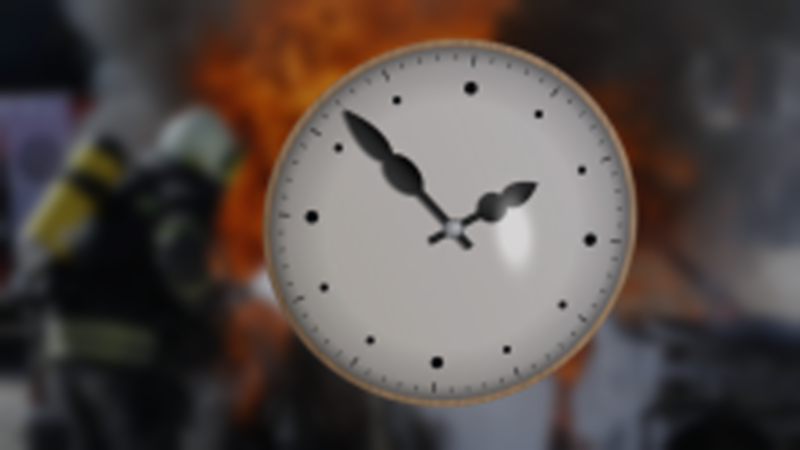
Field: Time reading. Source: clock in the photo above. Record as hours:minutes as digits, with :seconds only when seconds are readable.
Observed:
1:52
